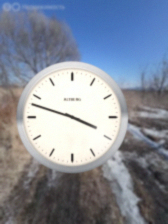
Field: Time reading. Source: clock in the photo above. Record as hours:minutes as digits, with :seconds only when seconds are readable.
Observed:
3:48
